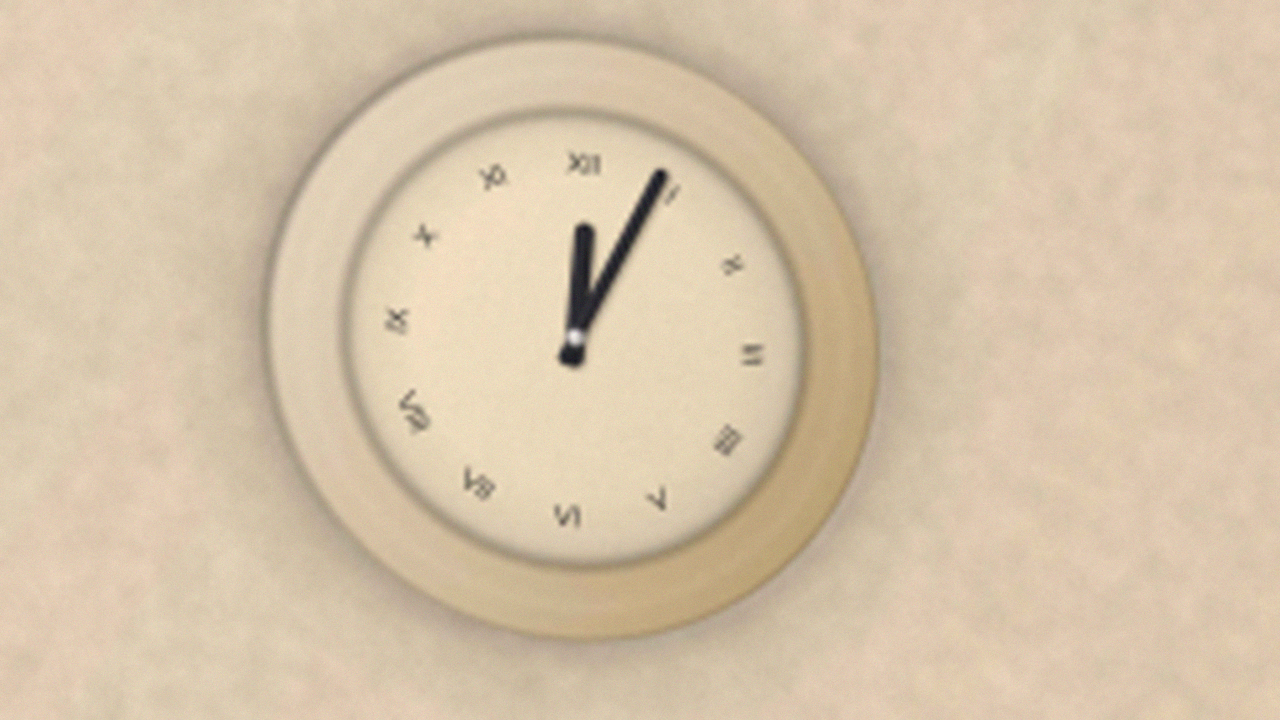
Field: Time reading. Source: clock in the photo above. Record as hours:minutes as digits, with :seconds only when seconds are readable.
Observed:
12:04
